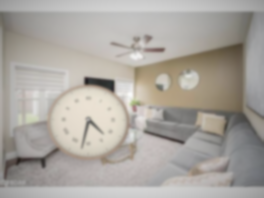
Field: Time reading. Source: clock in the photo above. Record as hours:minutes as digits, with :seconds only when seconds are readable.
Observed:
4:32
